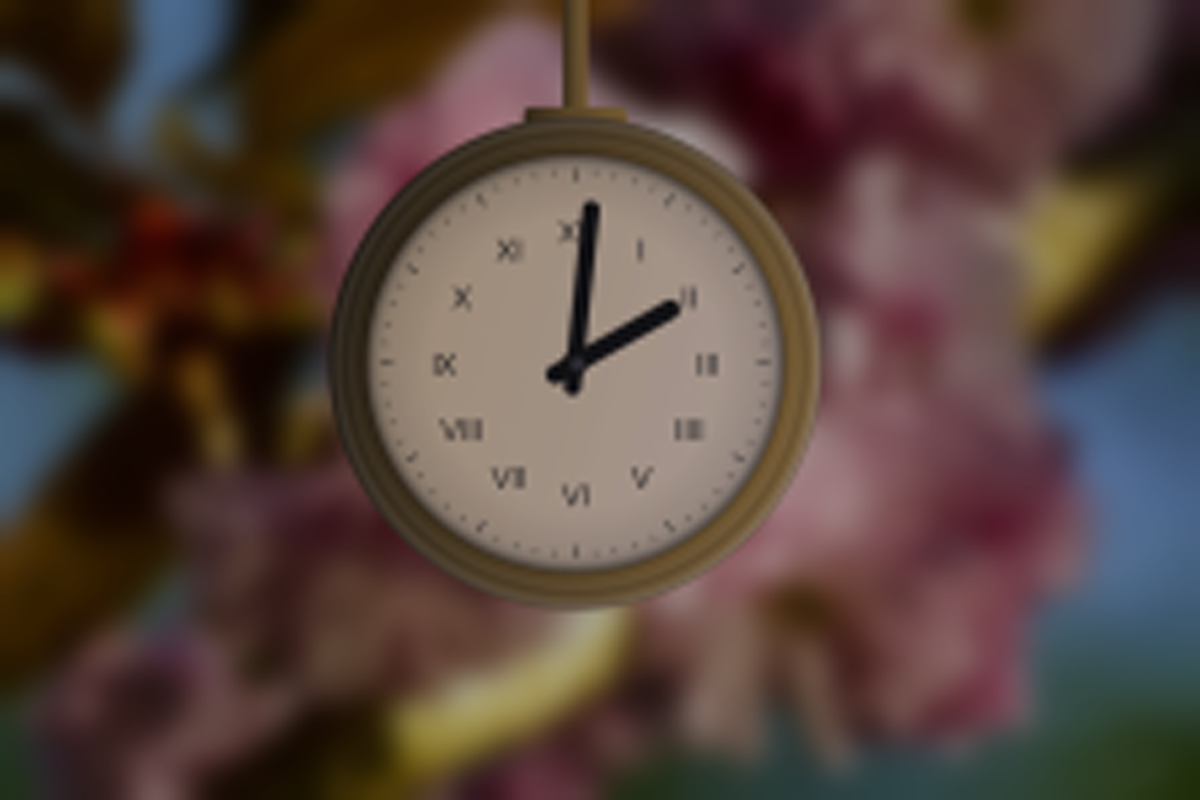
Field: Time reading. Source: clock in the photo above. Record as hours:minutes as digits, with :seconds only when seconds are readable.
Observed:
2:01
